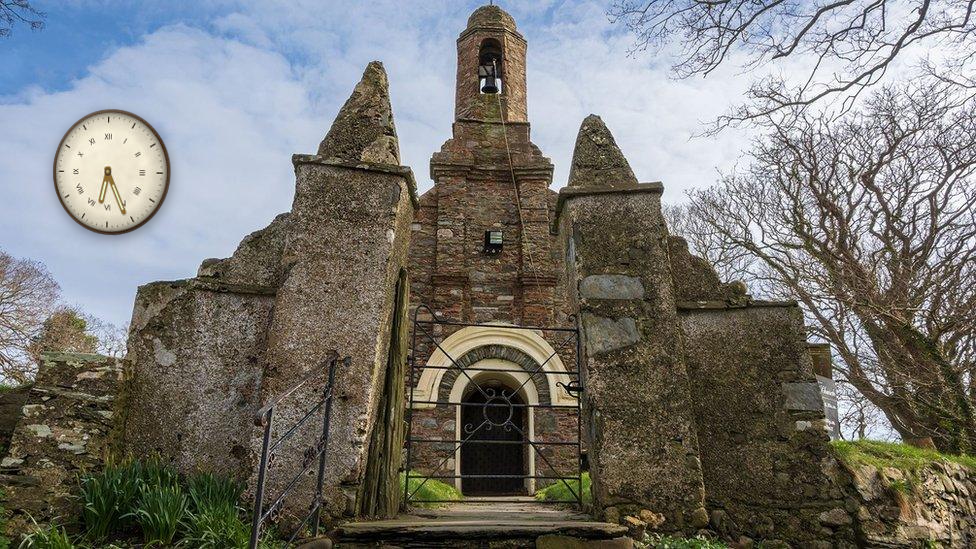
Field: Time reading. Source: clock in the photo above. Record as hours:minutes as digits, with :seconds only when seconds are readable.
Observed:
6:26
